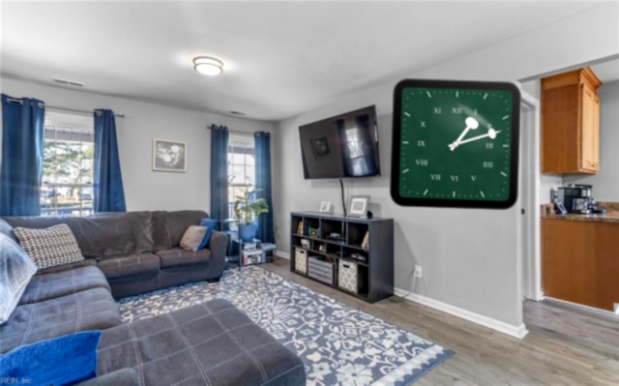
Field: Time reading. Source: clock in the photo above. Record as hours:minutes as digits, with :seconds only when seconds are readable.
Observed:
1:12
